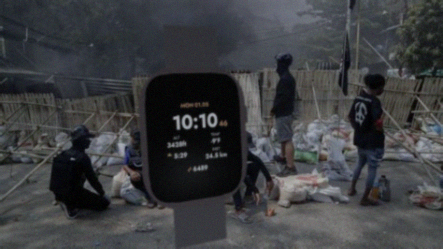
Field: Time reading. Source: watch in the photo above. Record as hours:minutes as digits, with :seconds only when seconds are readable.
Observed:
10:10
